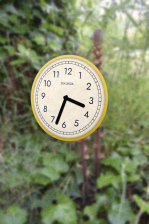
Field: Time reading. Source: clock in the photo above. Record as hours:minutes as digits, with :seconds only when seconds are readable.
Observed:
3:33
